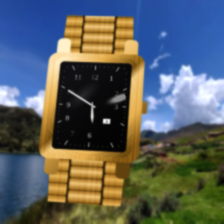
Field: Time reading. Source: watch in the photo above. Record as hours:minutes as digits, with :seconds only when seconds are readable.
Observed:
5:50
